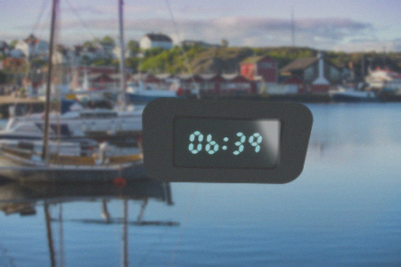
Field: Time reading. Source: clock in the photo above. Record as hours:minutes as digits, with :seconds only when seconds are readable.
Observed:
6:39
